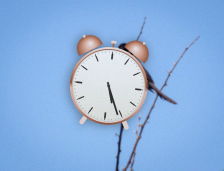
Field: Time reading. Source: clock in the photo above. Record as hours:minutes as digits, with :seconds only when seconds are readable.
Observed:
5:26
